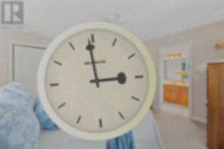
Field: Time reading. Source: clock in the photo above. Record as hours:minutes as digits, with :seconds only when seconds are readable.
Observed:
2:59
